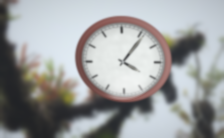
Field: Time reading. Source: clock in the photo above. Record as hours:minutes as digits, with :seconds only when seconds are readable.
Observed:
4:06
